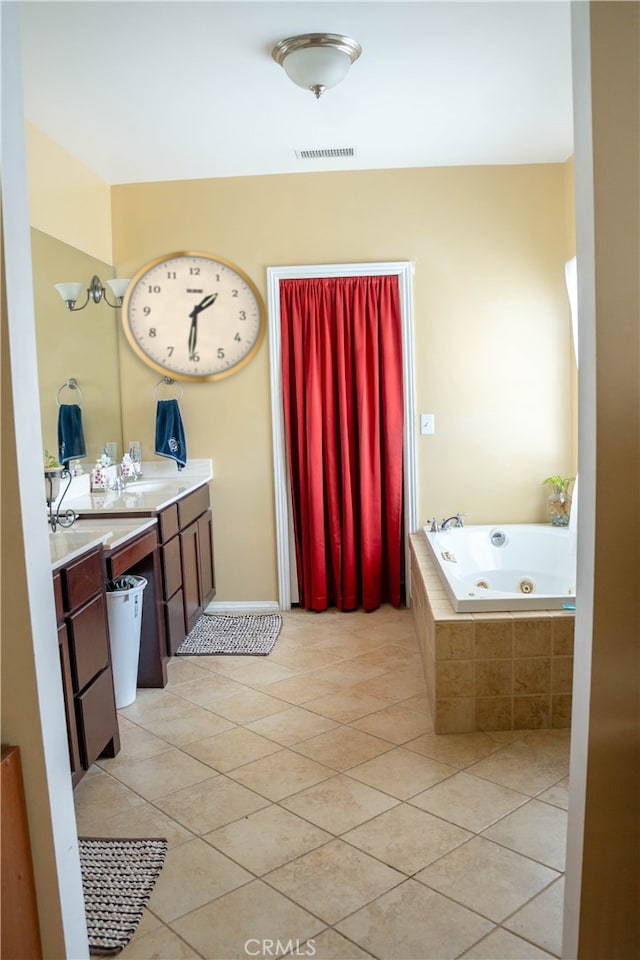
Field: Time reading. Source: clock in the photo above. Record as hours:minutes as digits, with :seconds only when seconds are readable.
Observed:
1:31
